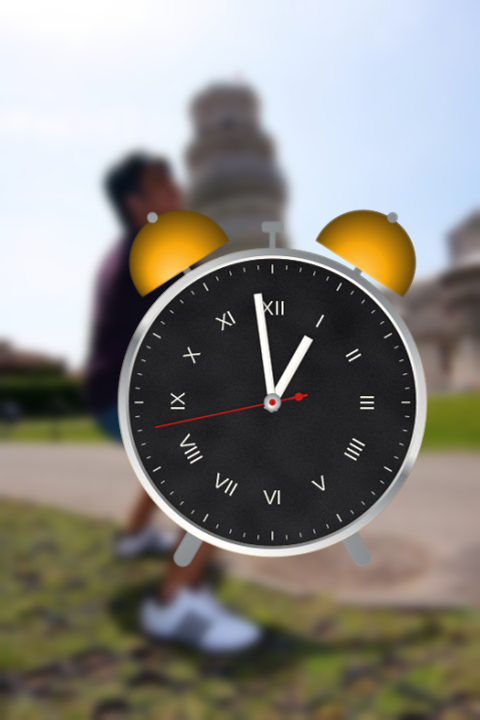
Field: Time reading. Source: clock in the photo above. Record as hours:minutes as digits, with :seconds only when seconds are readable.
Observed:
12:58:43
